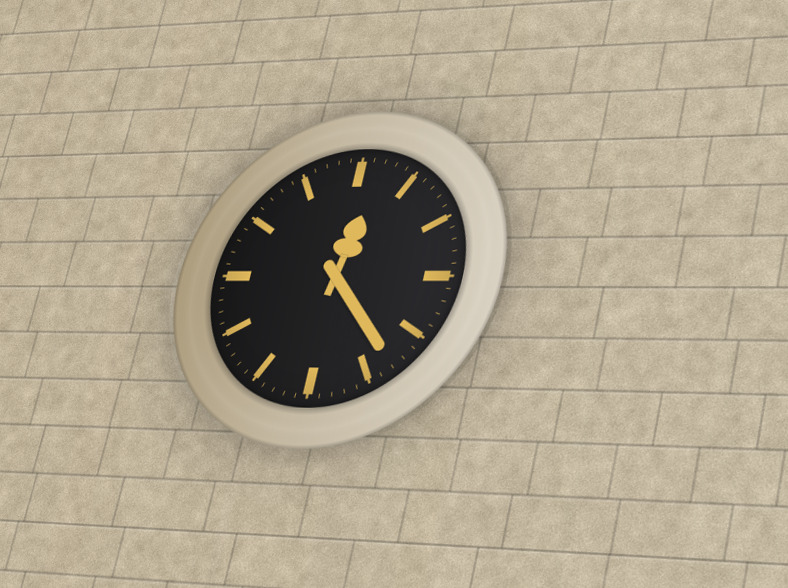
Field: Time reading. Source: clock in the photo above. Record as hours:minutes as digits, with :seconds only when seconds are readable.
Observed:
12:23
